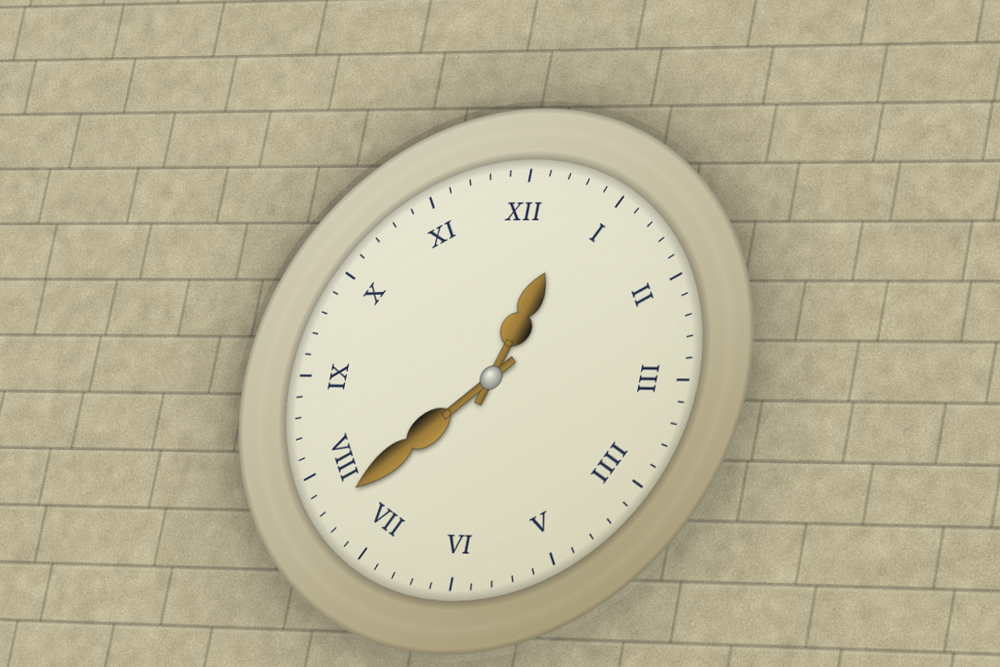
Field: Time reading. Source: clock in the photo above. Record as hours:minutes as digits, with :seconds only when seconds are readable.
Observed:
12:38
